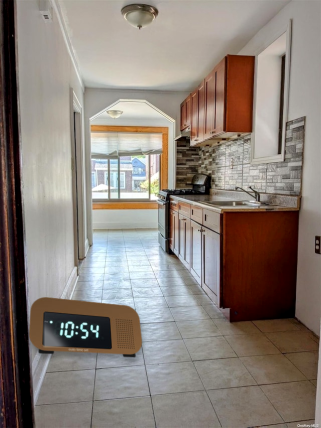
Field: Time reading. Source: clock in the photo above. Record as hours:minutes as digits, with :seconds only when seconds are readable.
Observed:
10:54
